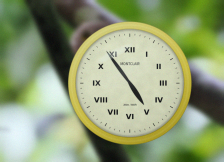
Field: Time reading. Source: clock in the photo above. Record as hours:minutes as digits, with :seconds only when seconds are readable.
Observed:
4:54
